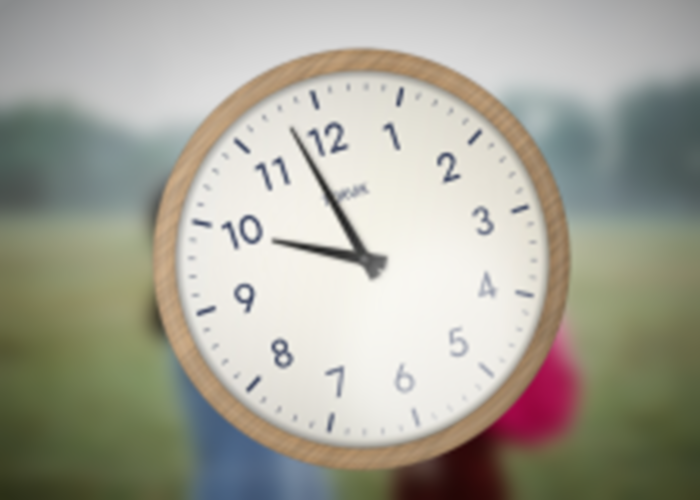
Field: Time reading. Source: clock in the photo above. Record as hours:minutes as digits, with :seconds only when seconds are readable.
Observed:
9:58
